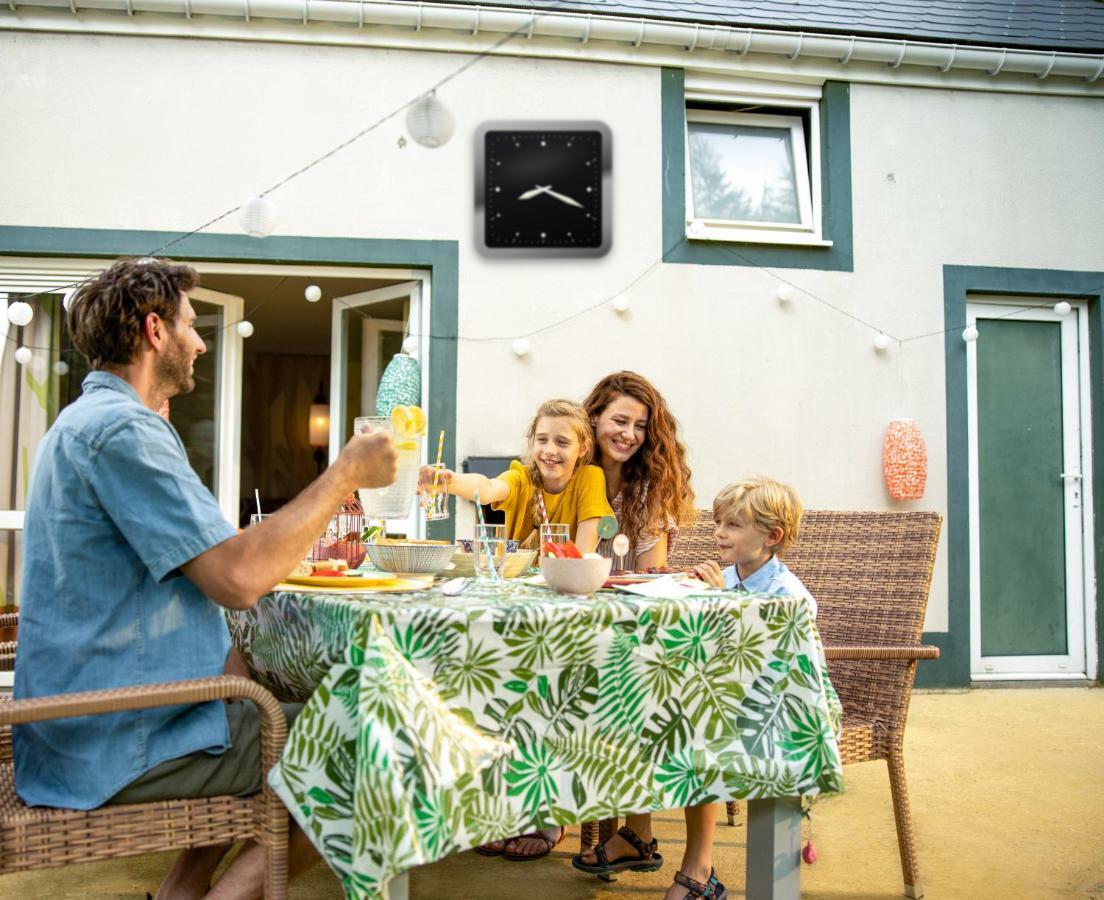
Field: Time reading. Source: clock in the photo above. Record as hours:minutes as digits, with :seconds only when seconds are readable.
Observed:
8:19
